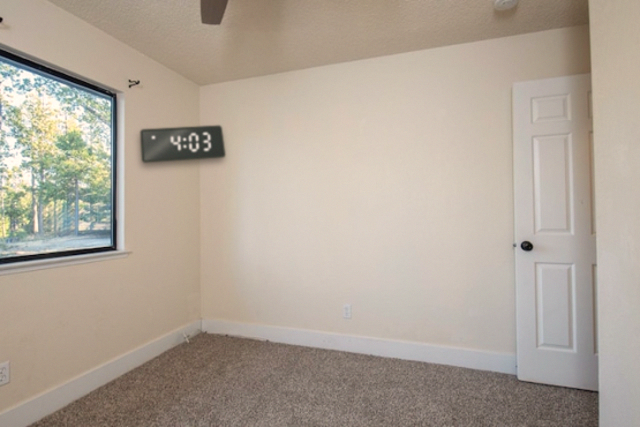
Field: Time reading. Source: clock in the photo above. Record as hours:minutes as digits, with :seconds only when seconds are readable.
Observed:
4:03
